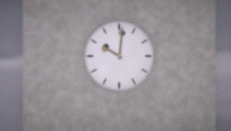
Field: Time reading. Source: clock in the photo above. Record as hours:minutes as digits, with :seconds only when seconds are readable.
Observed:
10:01
